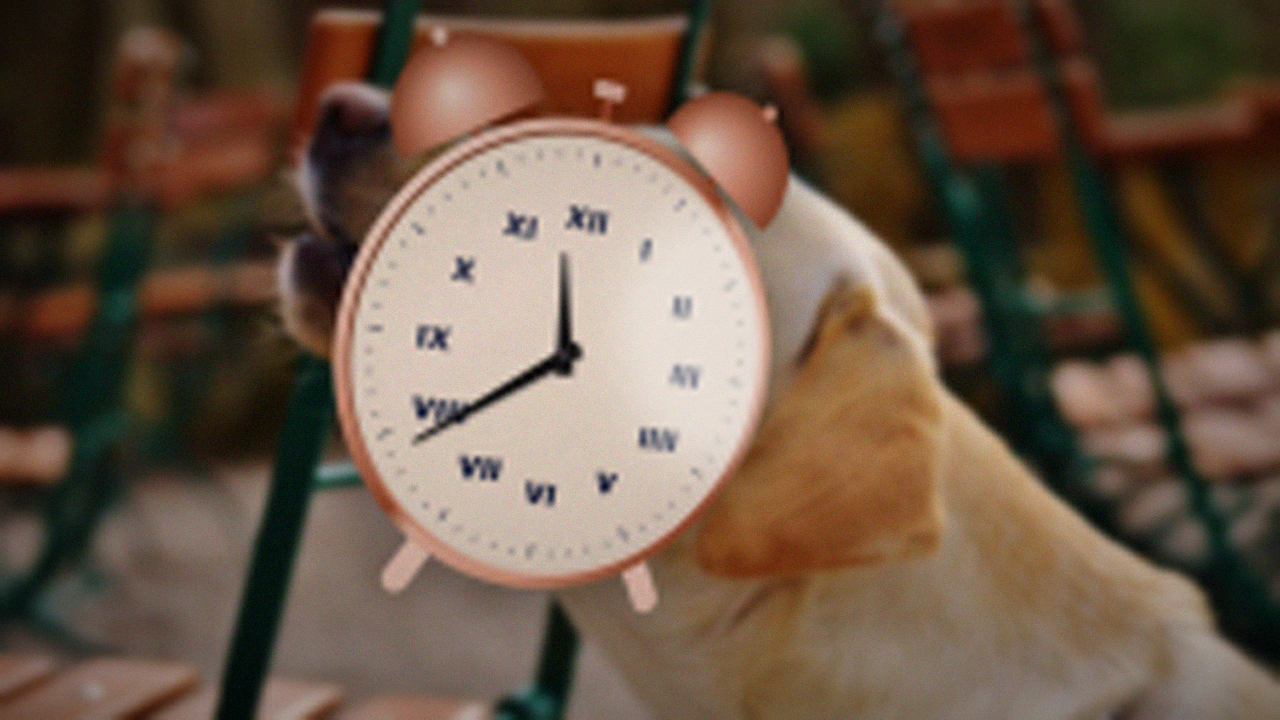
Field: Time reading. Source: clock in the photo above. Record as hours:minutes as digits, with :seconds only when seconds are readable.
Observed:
11:39
